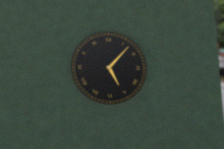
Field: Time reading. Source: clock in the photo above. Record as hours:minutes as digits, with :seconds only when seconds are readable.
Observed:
5:07
